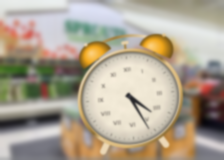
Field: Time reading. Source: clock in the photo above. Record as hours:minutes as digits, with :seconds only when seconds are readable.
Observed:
4:26
